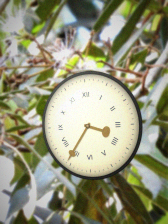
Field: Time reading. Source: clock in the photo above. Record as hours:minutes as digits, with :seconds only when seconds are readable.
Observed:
3:36
